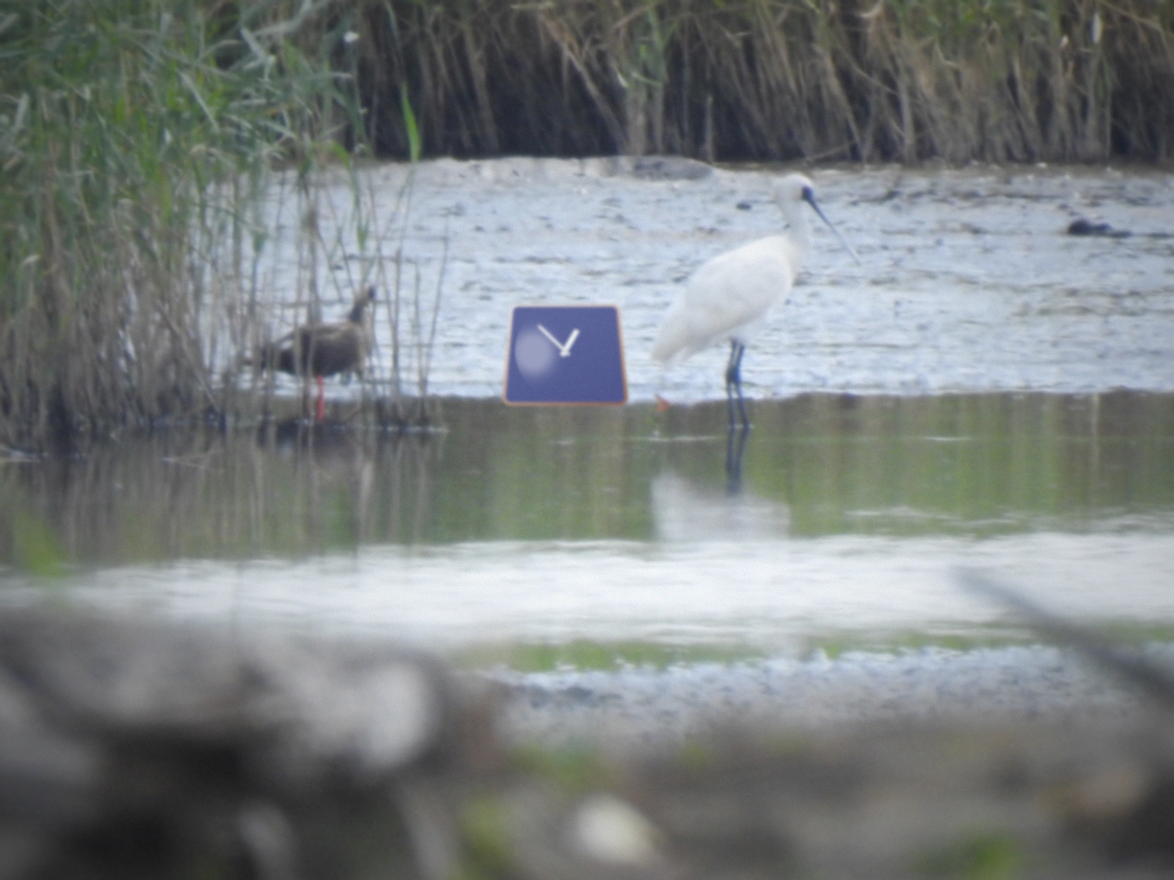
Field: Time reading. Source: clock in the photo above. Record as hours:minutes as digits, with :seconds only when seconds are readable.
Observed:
12:53
